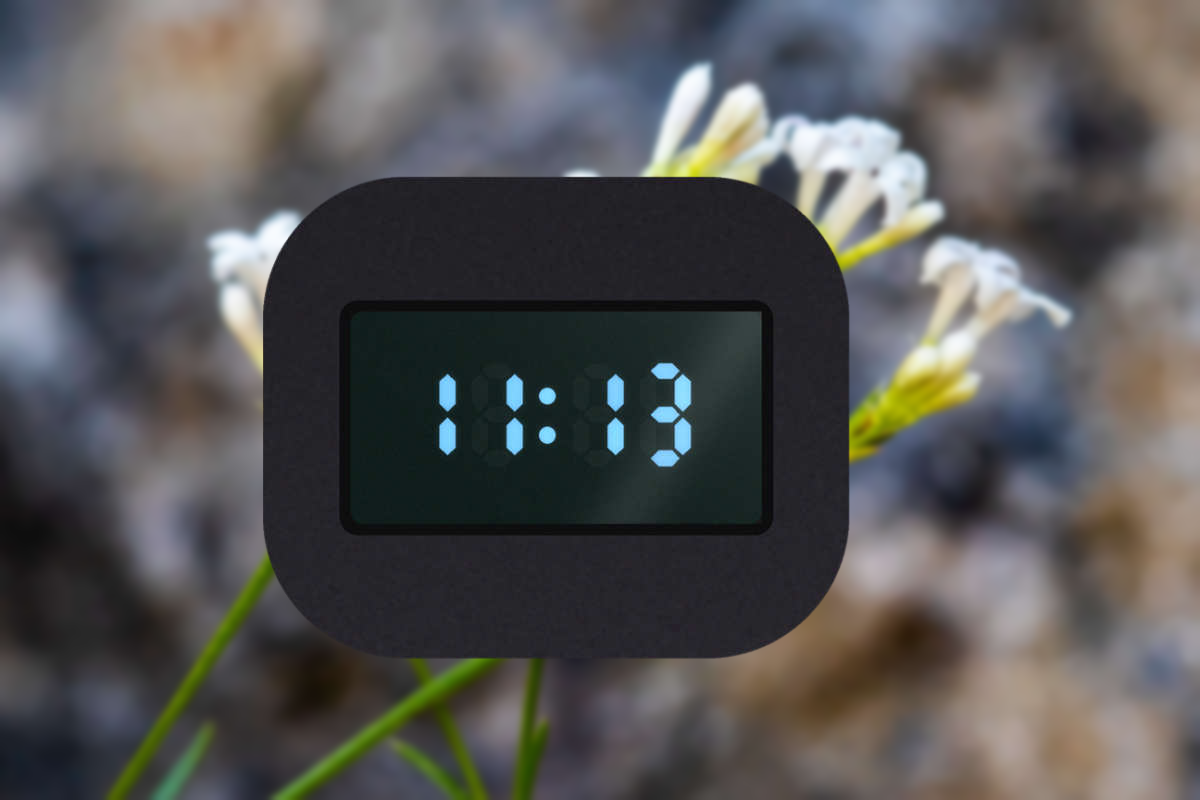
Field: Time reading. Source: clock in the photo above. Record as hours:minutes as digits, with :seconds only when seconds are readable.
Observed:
11:13
